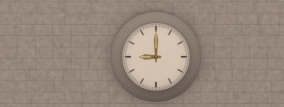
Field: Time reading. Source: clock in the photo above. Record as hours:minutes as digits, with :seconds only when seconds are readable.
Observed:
9:00
